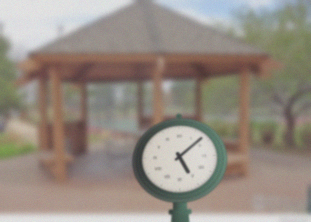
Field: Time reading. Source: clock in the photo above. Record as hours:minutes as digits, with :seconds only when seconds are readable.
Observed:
5:08
